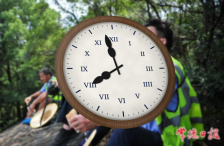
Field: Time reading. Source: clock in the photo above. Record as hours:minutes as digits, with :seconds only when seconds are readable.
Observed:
7:58
